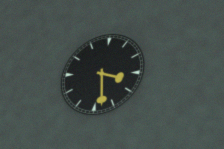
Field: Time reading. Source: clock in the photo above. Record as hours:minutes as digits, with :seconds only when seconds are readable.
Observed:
3:28
